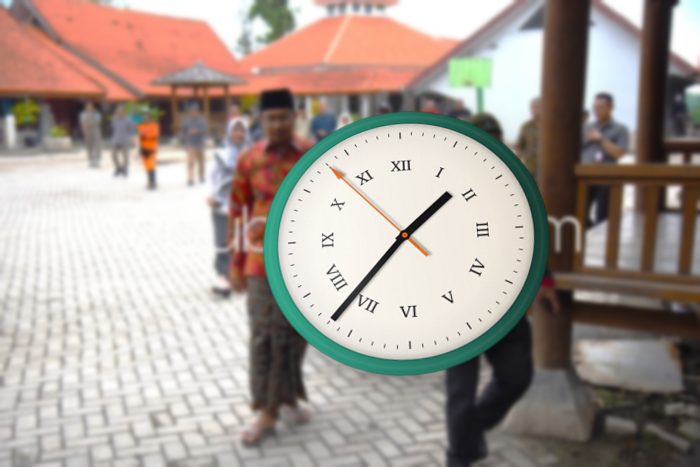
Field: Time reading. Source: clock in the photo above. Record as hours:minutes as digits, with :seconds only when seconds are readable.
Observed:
1:36:53
